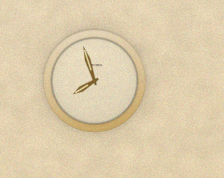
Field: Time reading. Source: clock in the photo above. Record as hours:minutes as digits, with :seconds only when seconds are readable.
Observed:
7:57
